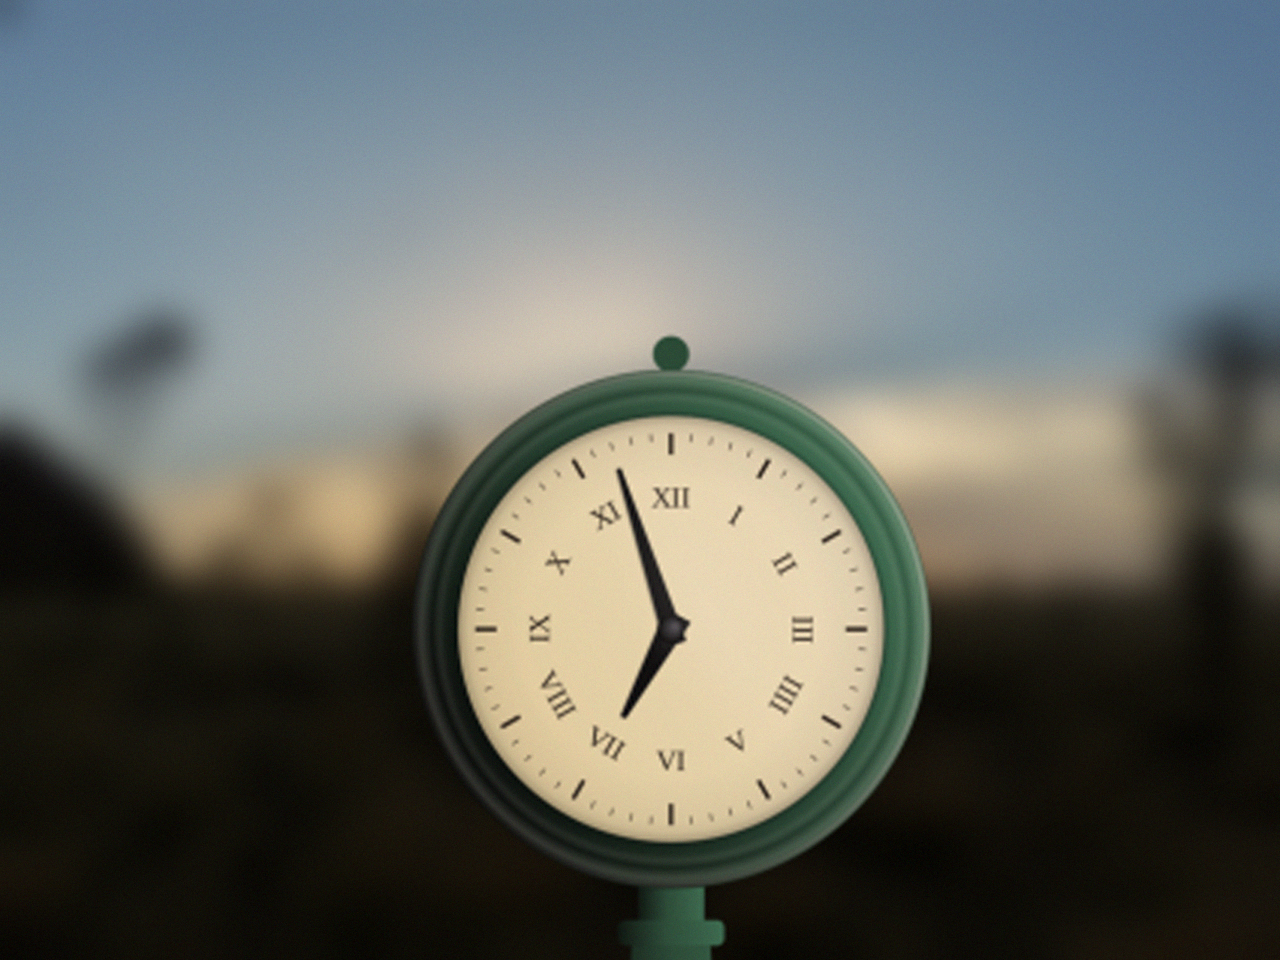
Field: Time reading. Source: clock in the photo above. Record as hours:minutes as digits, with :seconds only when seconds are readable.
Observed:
6:57
